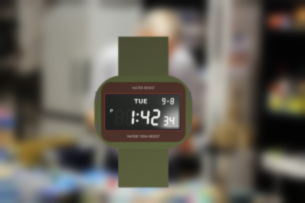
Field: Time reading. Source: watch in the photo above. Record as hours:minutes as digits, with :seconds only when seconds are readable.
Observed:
1:42:34
